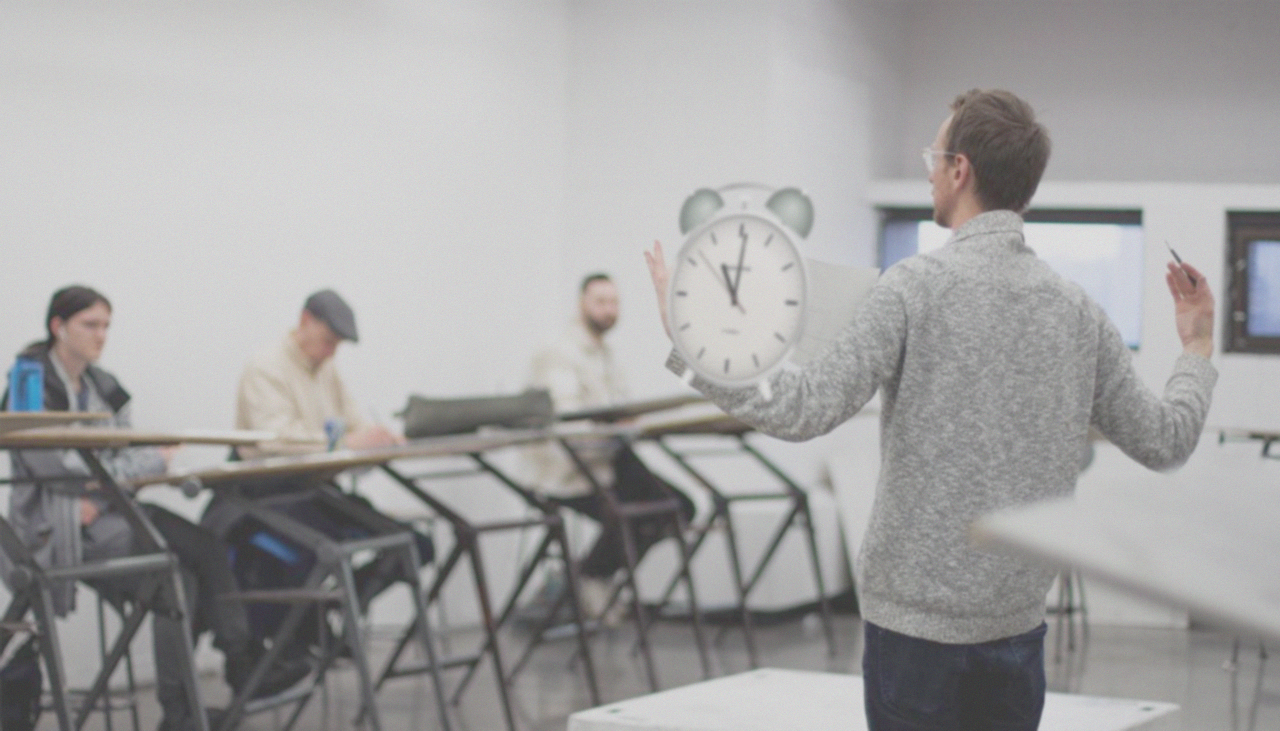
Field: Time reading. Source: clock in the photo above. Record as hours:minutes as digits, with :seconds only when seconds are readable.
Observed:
11:00:52
